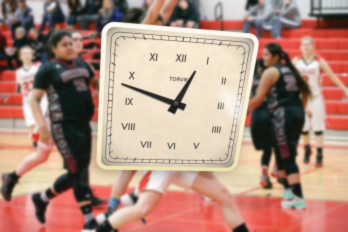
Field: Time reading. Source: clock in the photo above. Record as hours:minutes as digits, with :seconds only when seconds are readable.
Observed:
12:48
